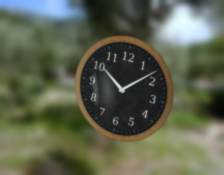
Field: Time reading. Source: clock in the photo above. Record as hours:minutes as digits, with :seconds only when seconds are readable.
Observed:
10:08
